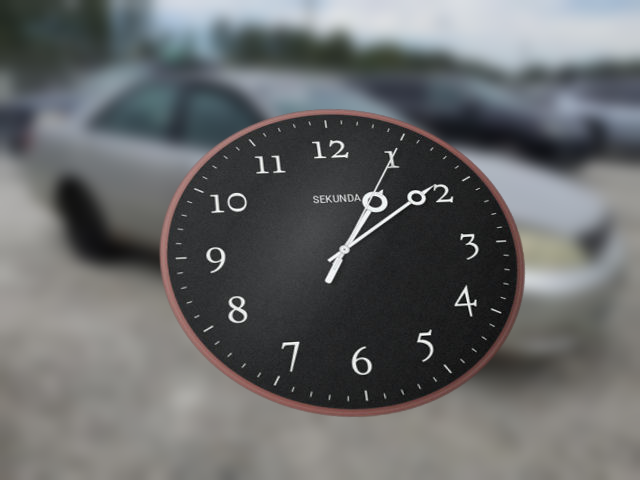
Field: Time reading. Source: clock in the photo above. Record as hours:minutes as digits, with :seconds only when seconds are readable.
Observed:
1:09:05
